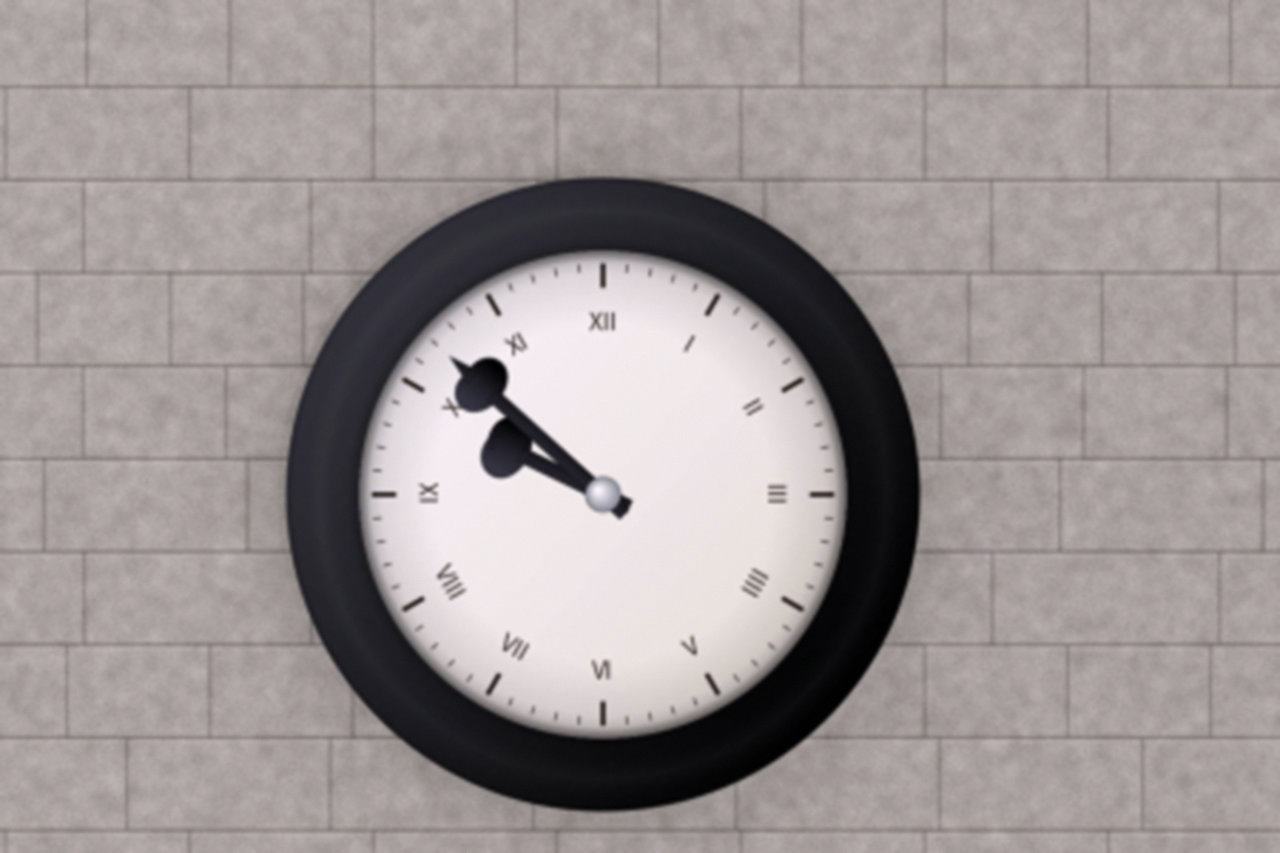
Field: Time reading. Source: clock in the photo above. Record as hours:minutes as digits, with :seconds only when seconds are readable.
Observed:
9:52
